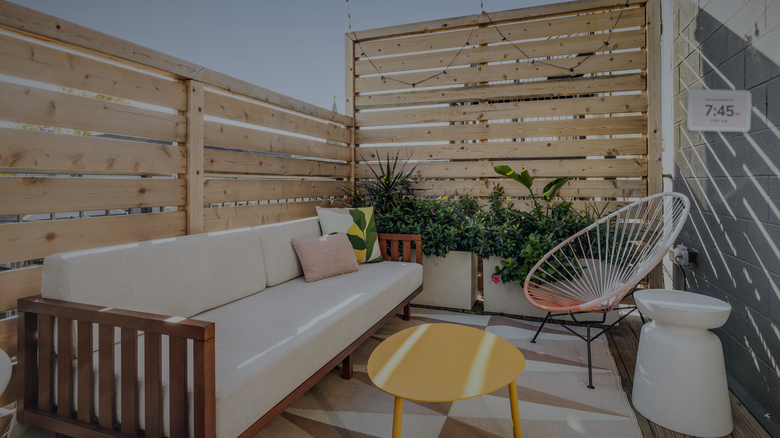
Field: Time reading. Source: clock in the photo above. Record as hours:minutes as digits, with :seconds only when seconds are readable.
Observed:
7:45
